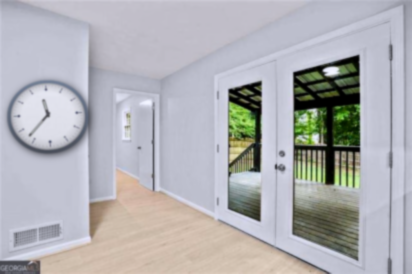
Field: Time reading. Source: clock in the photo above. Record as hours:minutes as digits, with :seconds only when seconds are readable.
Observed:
11:37
